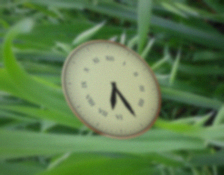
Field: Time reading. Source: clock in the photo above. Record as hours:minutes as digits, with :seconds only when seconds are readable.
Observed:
6:25
